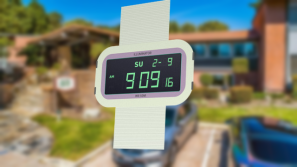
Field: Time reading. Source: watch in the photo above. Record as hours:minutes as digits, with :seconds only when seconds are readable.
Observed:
9:09:16
